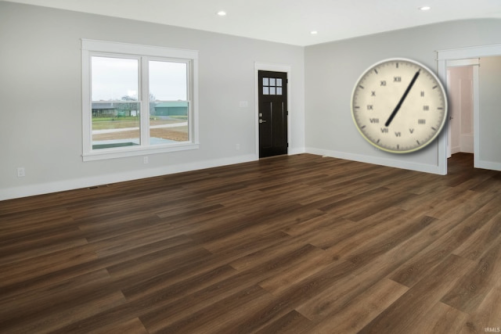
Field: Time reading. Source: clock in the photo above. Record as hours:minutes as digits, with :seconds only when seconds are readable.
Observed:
7:05
